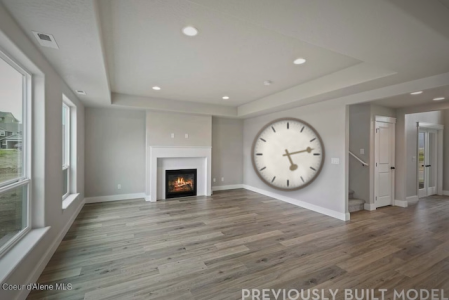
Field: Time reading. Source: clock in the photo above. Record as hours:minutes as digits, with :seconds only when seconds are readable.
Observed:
5:13
